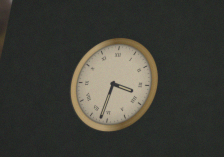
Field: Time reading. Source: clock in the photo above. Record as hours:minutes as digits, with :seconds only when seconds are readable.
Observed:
3:32
